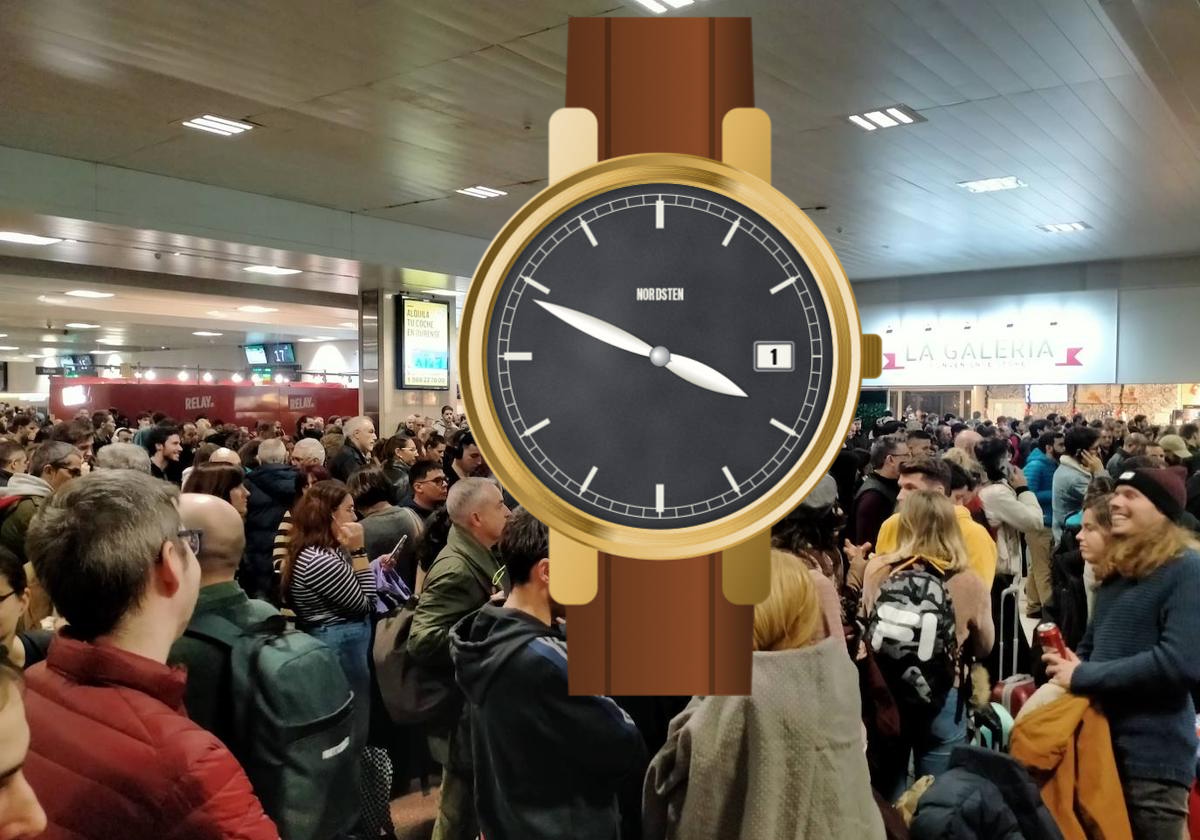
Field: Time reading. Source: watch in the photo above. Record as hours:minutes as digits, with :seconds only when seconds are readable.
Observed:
3:49
